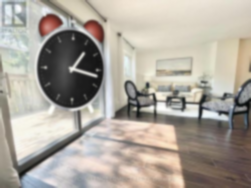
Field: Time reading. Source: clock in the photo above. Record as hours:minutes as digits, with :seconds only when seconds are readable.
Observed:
1:17
